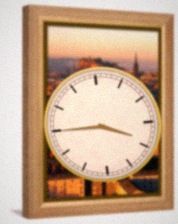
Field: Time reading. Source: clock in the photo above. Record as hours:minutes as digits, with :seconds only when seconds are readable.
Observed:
3:45
